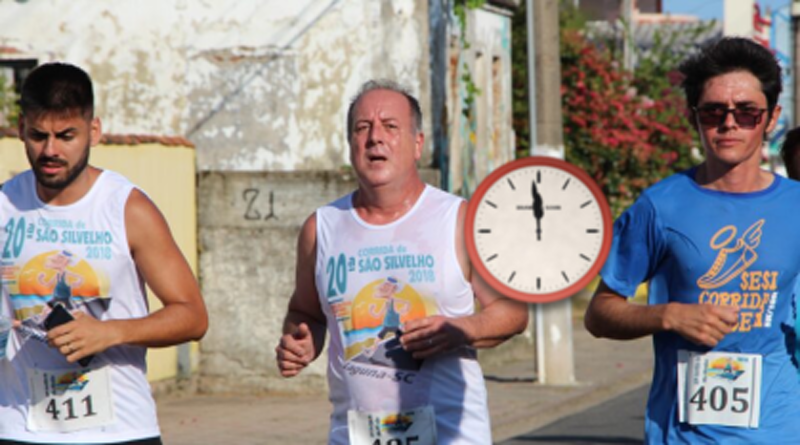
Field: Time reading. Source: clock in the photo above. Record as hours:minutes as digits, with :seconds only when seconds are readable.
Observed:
11:59
